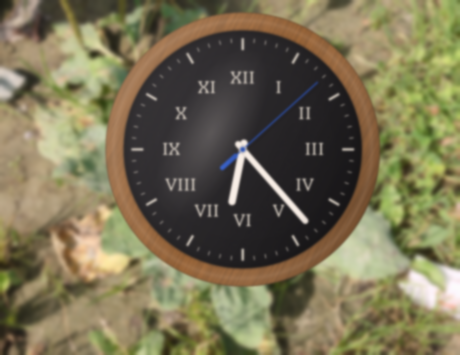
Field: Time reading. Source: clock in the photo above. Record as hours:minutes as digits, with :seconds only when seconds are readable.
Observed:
6:23:08
